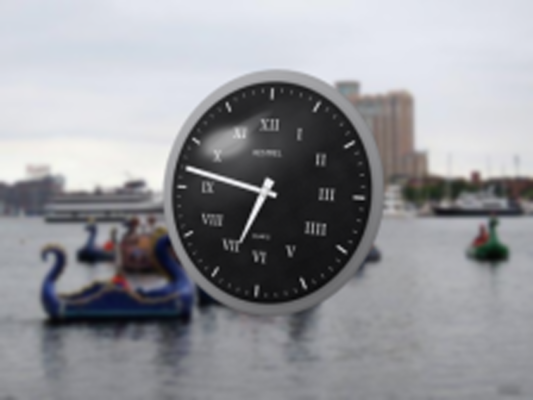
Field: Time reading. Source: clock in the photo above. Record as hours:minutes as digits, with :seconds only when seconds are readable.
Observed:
6:47
